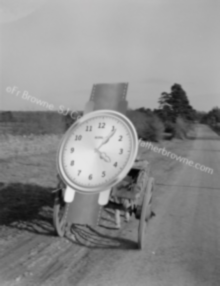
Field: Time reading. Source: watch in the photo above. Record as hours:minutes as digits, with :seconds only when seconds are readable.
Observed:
4:06
